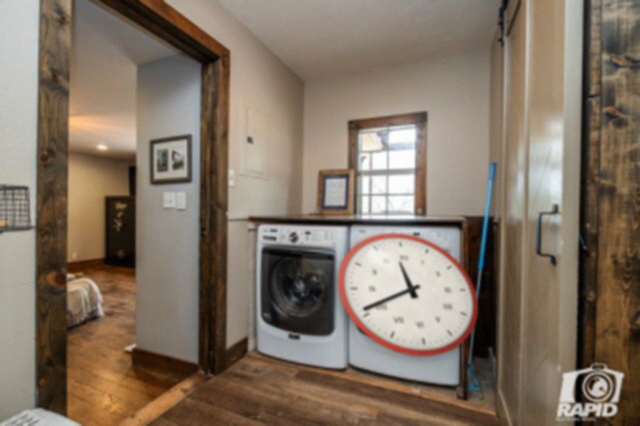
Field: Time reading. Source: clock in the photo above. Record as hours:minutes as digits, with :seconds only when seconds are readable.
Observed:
11:41
